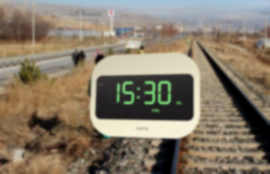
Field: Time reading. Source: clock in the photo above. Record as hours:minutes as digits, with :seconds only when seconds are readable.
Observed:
15:30
